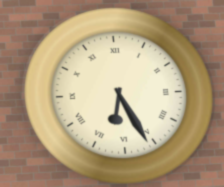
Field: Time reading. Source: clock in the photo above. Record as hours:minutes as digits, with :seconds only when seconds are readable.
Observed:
6:26
